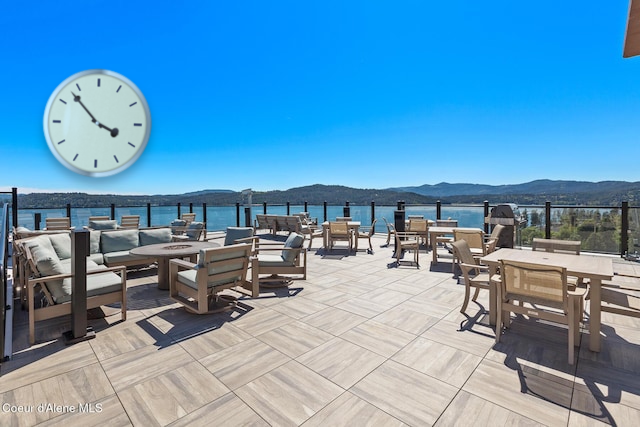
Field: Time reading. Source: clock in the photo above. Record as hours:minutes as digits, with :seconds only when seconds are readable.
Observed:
3:53
